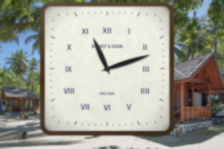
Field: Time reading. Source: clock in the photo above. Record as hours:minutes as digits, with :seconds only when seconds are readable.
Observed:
11:12
